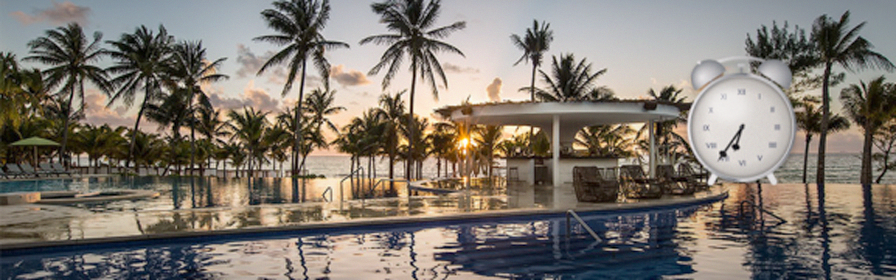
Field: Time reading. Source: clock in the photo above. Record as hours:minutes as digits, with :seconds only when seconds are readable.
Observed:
6:36
